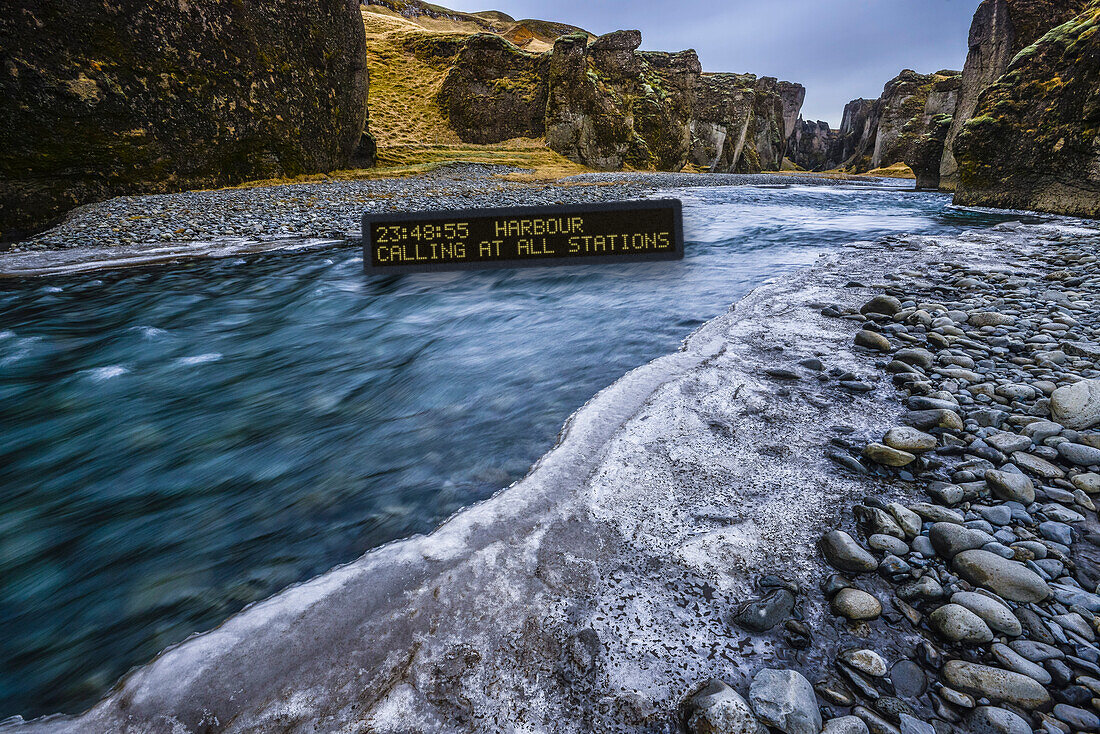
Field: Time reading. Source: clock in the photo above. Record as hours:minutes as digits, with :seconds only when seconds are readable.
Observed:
23:48:55
